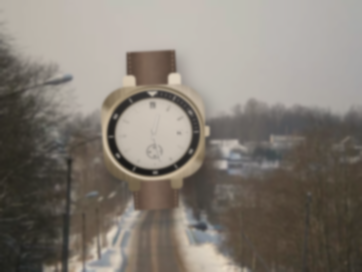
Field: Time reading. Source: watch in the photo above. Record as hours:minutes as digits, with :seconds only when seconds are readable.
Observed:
12:28
